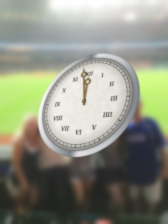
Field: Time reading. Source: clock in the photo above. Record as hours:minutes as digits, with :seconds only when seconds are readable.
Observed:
11:58
